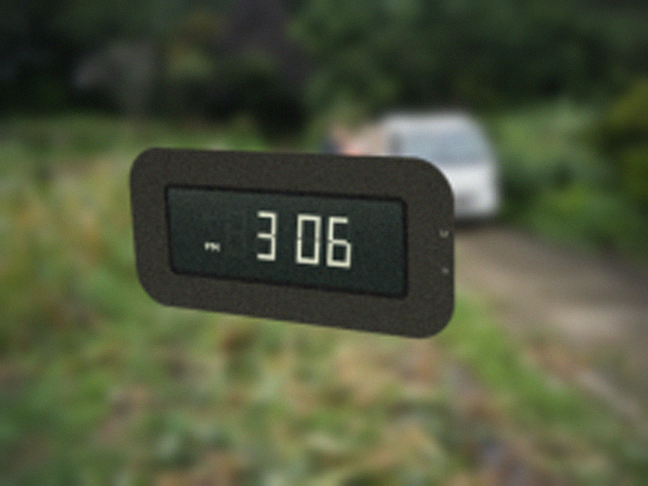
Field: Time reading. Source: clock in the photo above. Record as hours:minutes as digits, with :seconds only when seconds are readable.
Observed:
3:06
